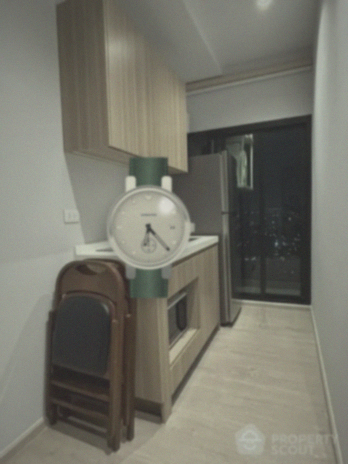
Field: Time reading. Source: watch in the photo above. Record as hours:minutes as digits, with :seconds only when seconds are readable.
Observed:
6:23
